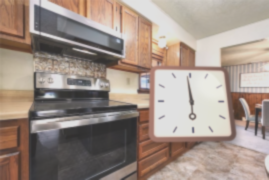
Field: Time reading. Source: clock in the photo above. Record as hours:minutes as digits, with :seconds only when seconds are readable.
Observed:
5:59
